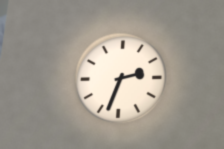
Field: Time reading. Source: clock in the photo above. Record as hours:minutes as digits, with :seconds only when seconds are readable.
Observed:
2:33
